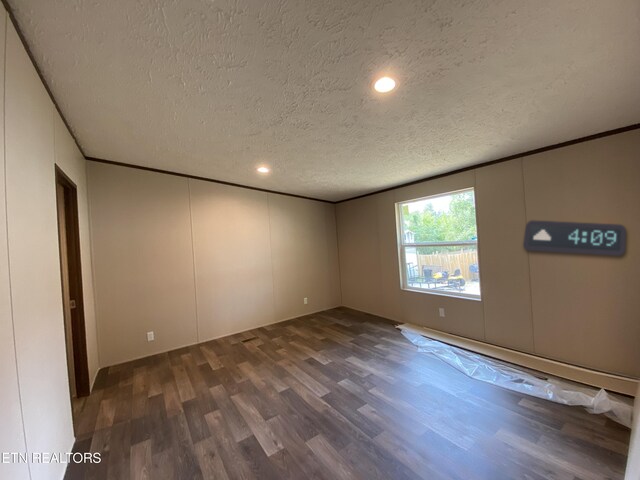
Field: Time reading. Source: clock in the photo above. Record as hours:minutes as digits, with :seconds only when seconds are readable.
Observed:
4:09
